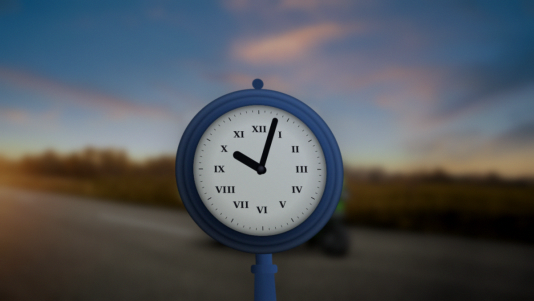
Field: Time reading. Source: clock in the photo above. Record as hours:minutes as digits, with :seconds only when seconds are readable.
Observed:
10:03
